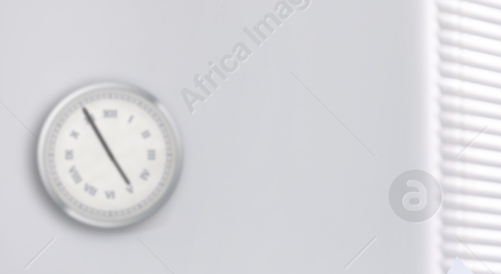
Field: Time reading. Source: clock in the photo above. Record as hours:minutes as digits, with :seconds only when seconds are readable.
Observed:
4:55
